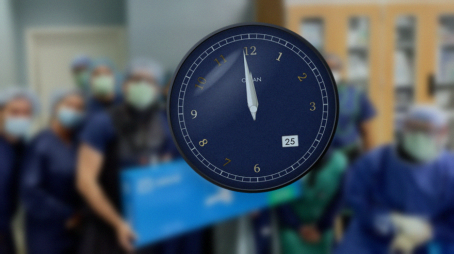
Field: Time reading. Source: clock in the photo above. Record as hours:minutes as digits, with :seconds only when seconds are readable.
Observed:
11:59
